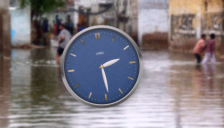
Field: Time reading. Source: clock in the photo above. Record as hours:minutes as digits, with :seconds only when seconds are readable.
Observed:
2:29
